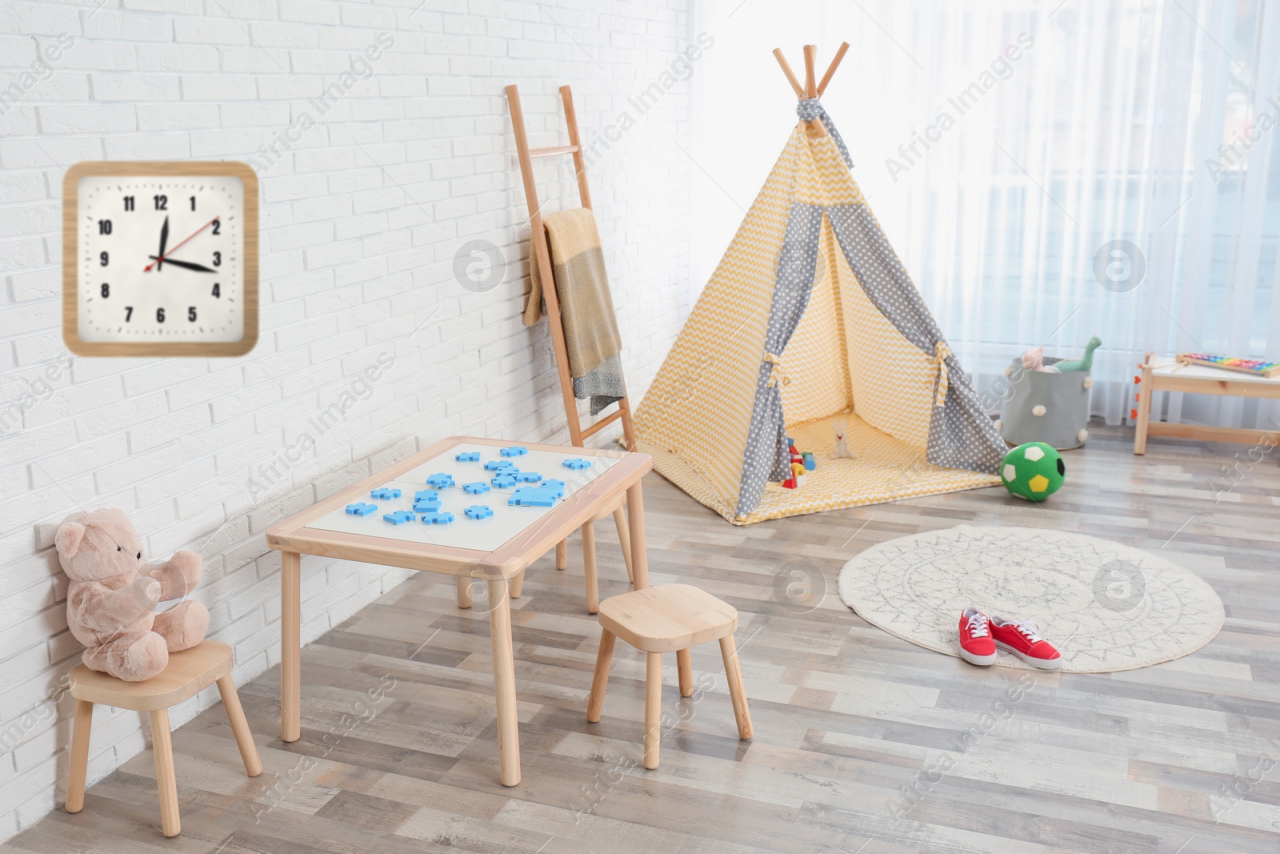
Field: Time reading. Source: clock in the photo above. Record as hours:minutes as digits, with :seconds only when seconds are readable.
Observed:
12:17:09
